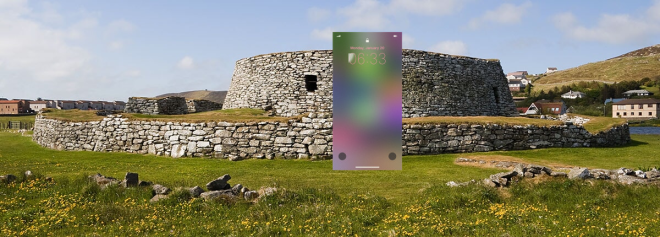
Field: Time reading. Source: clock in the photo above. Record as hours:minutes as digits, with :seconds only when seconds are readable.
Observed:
6:33
